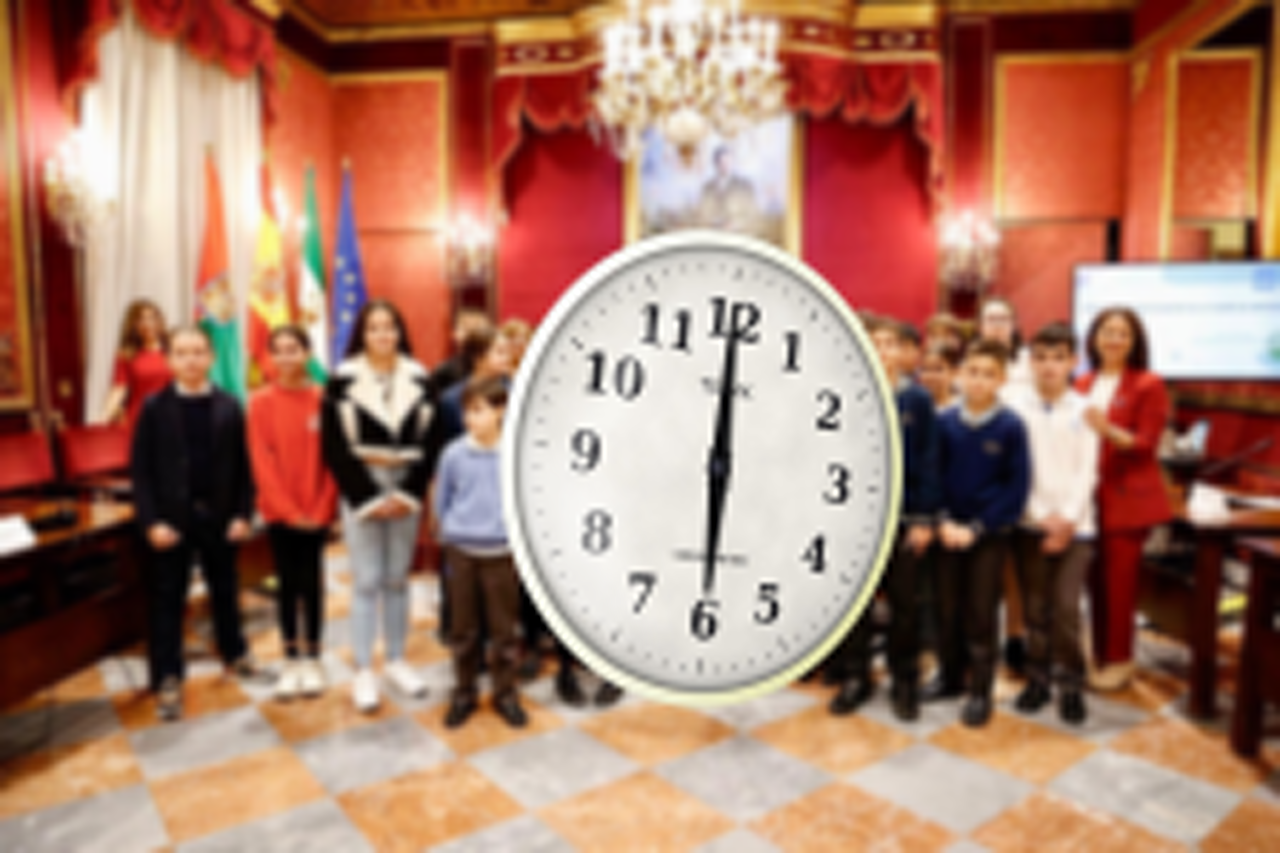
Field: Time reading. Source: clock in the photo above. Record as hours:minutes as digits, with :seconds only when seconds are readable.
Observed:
6:00
